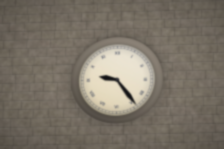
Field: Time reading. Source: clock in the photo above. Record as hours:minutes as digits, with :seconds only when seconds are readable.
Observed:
9:24
